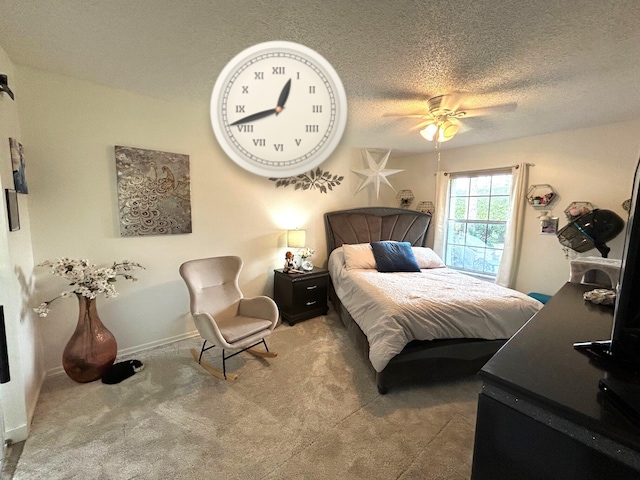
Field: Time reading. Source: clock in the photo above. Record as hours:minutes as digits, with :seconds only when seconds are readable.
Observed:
12:42
